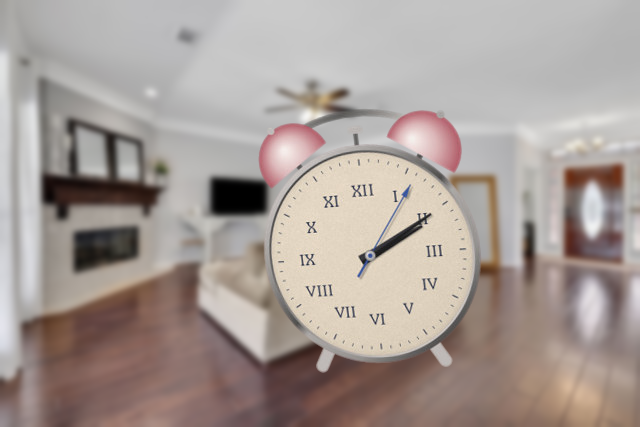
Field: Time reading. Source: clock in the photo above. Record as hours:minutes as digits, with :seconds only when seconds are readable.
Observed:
2:10:06
